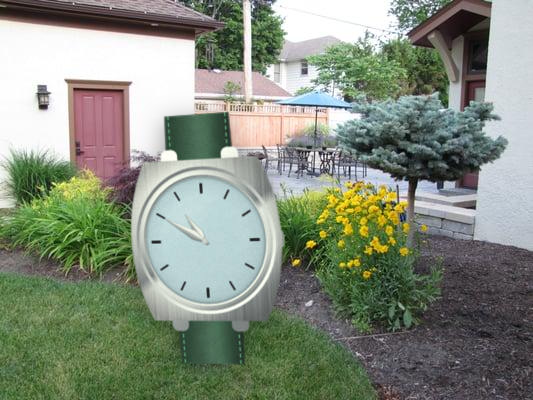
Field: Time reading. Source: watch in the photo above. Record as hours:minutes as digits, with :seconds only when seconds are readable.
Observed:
10:50
